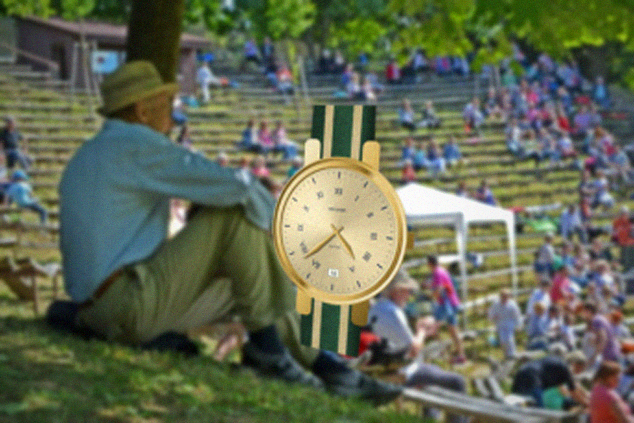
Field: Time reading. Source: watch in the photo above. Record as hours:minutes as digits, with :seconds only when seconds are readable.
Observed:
4:38
